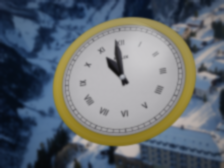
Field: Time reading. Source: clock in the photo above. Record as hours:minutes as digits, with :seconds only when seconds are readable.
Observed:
10:59
